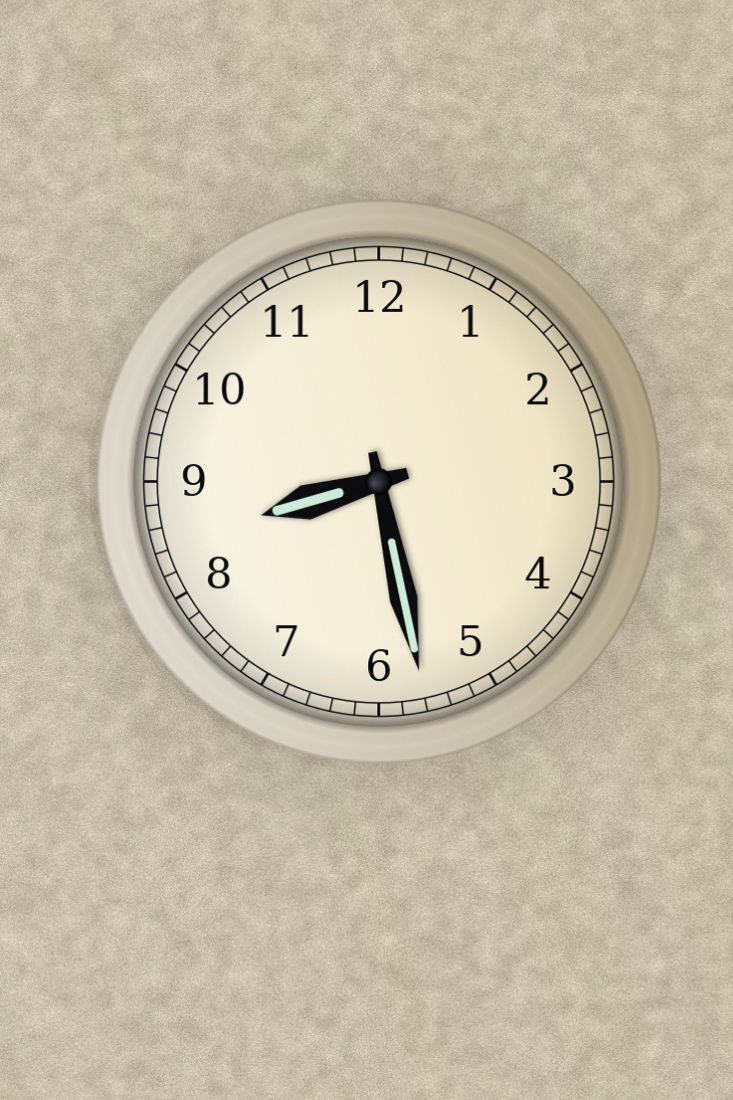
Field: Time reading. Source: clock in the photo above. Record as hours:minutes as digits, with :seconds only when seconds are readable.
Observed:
8:28
